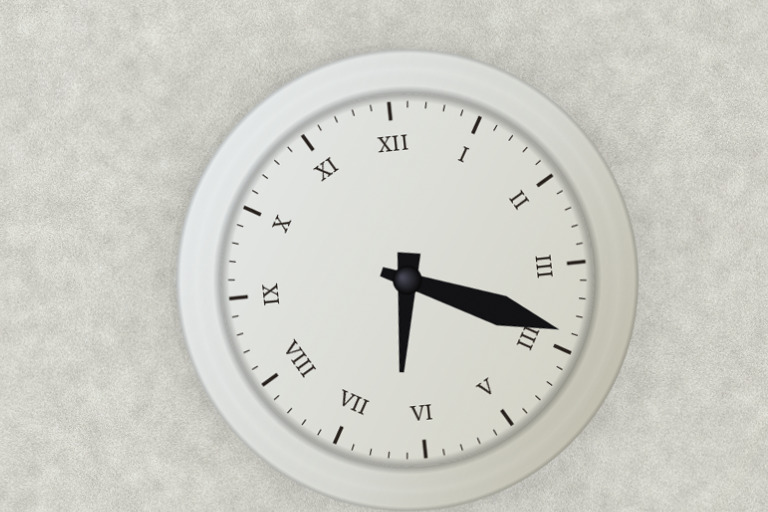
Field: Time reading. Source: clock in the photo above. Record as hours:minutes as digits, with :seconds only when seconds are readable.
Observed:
6:19
